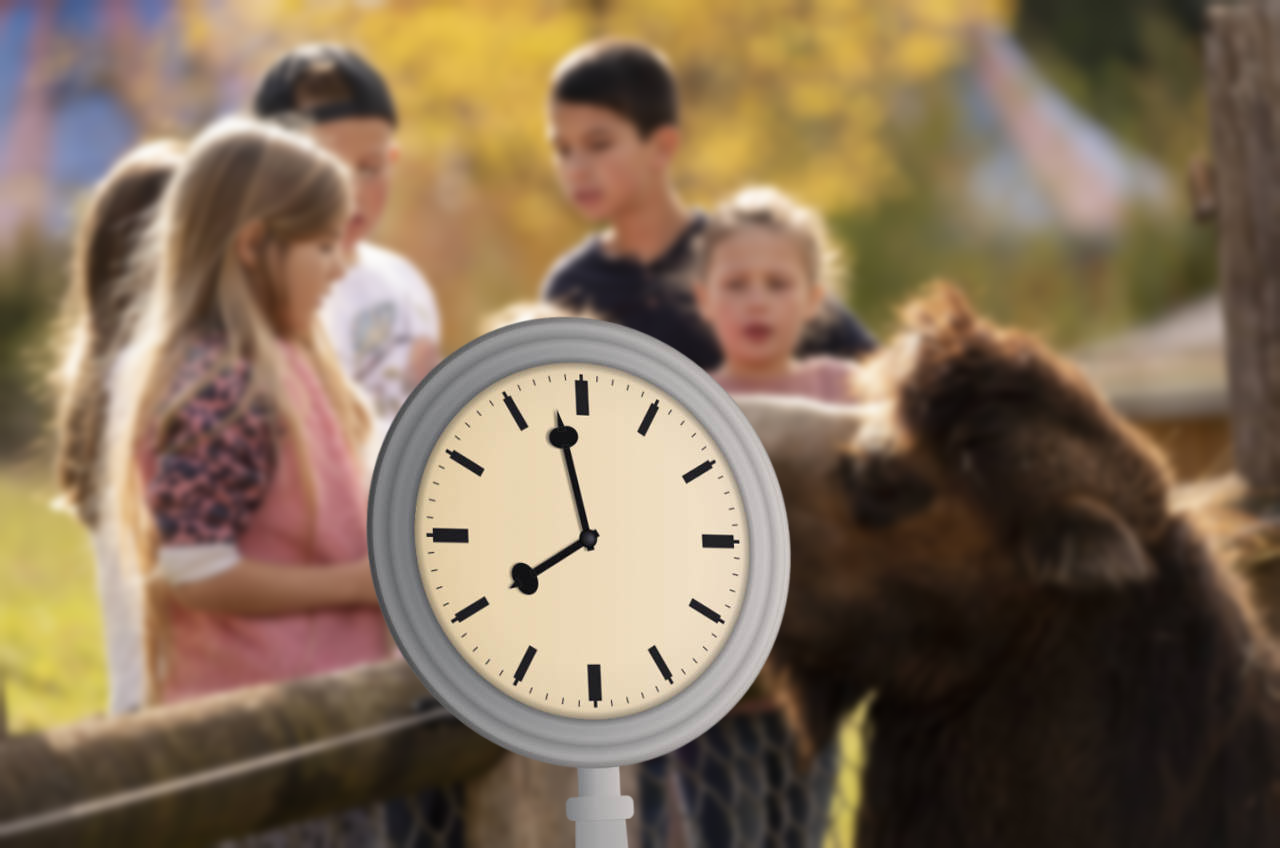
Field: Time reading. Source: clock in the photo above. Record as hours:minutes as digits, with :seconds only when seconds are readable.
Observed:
7:58
